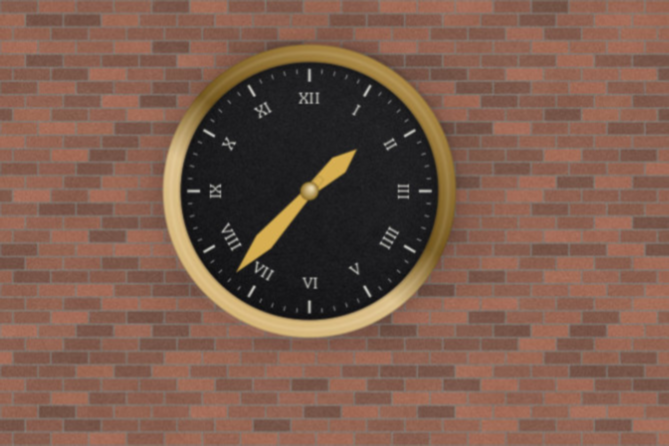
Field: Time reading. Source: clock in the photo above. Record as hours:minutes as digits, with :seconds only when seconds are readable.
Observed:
1:37
